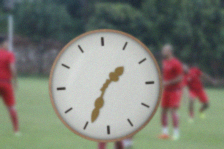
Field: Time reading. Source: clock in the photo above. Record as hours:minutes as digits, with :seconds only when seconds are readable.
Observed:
1:34
